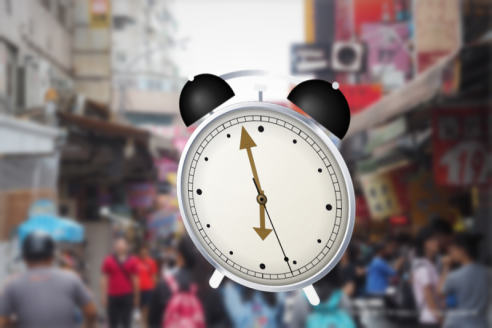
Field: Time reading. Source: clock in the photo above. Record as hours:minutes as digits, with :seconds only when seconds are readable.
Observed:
5:57:26
